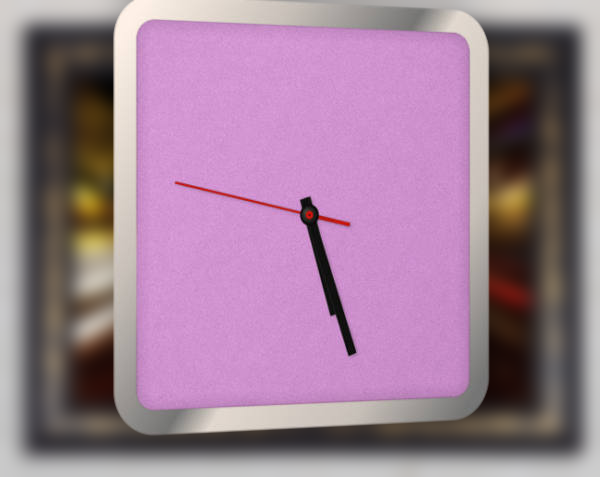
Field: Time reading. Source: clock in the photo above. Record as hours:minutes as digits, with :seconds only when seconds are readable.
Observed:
5:26:47
